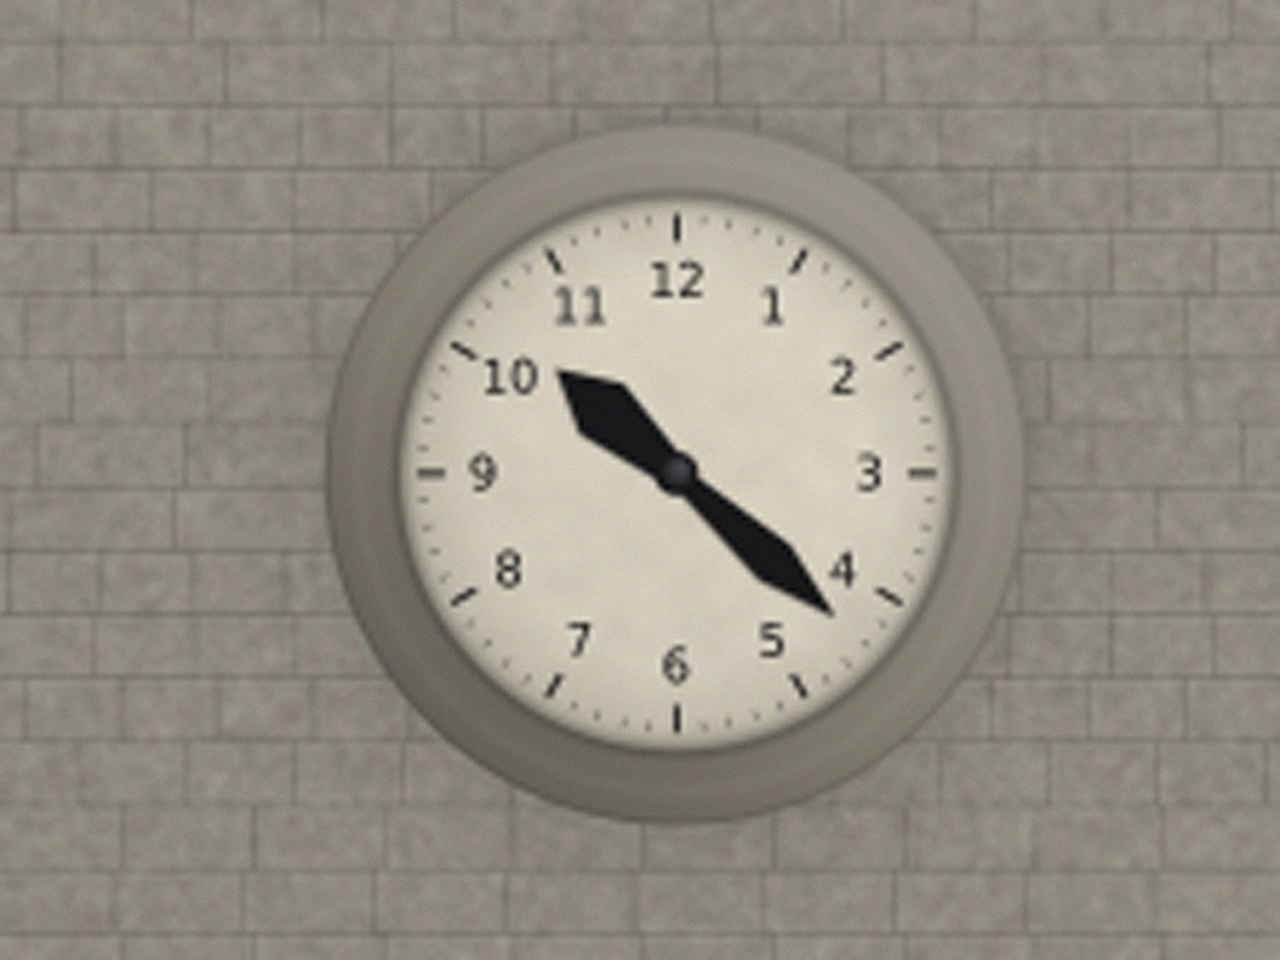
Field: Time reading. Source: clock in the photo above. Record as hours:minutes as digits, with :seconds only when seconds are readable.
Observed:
10:22
